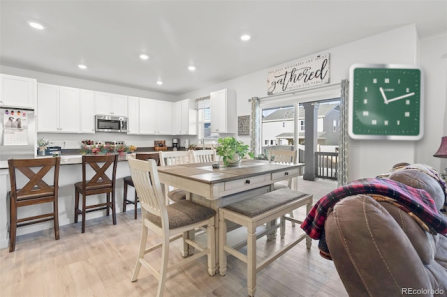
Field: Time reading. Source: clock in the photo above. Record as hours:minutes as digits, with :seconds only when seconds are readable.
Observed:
11:12
